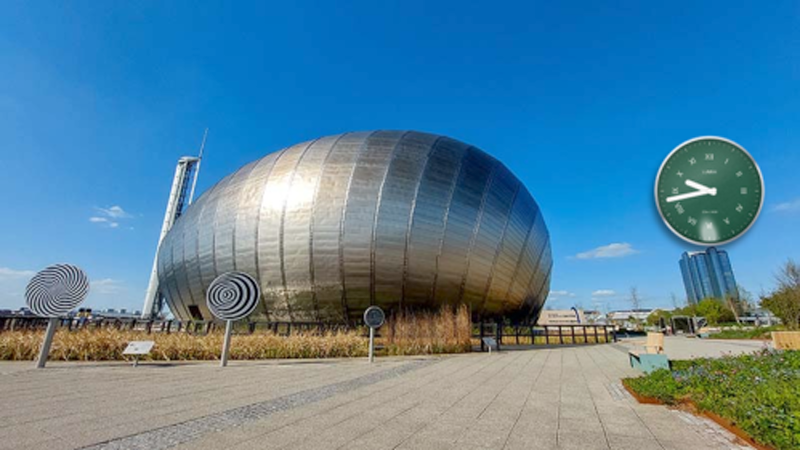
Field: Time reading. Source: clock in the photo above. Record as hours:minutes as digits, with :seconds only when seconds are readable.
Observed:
9:43
